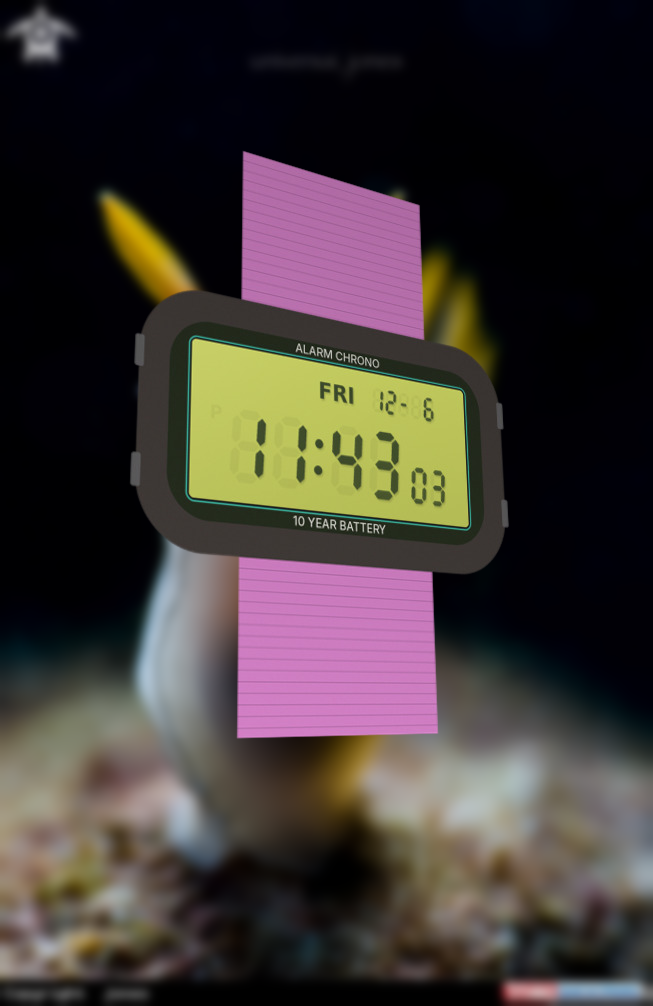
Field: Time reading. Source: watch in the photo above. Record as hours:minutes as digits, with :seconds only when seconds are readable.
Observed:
11:43:03
